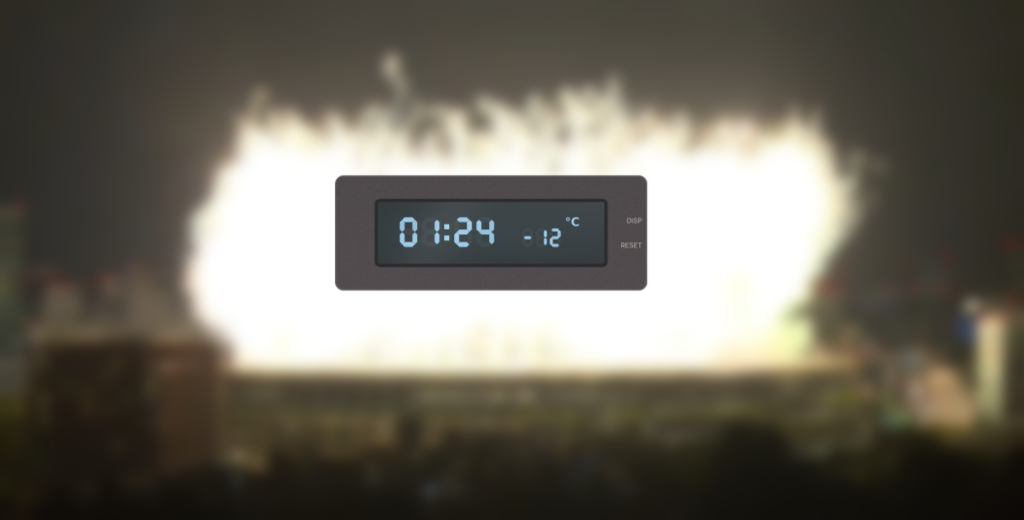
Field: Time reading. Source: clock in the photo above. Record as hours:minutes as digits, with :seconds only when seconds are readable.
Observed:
1:24
